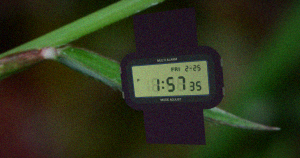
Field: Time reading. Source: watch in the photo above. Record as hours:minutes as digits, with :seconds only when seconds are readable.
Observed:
1:57:35
